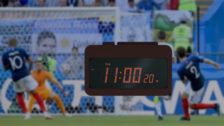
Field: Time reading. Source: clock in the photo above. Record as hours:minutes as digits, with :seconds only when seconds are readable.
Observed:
11:00:20
